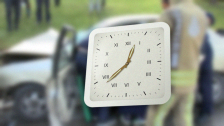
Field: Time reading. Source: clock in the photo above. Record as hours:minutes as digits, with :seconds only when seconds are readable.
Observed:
12:38
